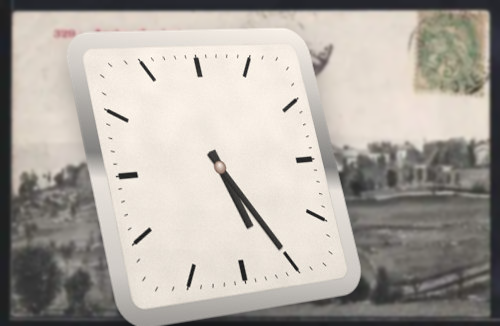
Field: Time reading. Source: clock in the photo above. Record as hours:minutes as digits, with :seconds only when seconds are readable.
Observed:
5:25
